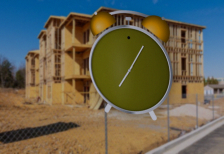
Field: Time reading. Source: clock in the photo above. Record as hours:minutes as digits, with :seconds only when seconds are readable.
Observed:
7:05
